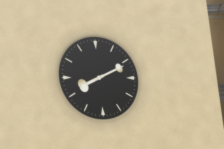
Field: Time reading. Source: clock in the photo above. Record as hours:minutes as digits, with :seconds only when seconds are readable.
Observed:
8:11
